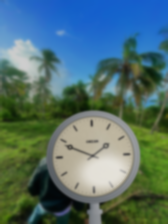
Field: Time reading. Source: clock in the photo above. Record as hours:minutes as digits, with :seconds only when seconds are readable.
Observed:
1:49
